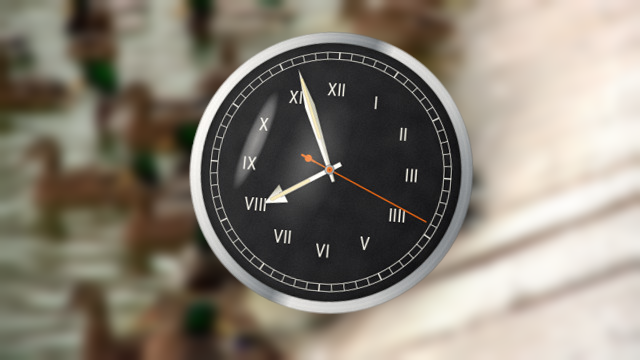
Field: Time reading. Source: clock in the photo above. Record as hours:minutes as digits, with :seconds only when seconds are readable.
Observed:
7:56:19
